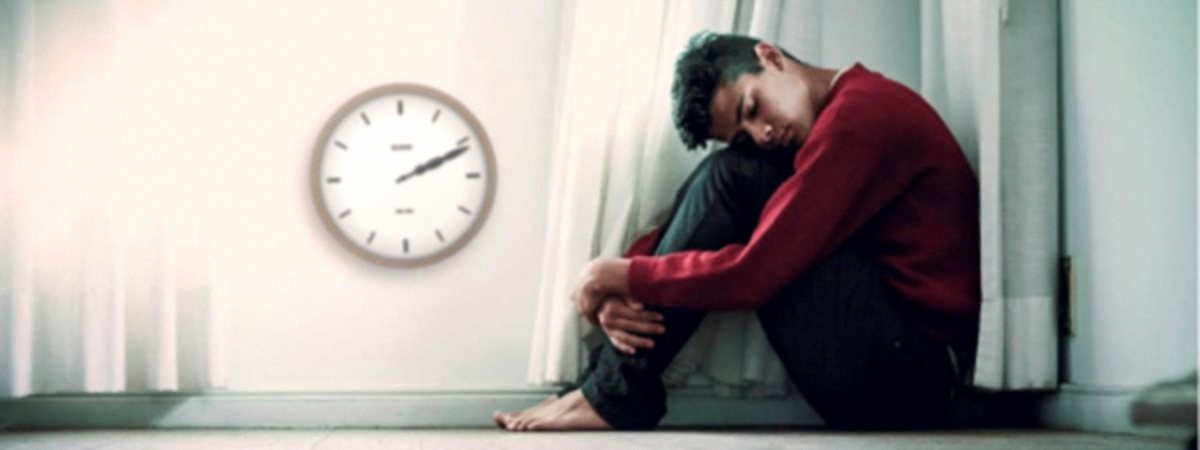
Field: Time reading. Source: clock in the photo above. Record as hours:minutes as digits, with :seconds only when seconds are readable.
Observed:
2:11
